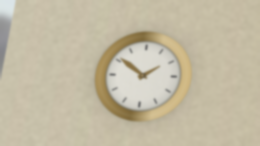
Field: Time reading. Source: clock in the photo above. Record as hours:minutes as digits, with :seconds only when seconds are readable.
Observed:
1:51
